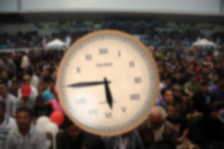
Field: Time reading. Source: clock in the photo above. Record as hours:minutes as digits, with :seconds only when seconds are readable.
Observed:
5:45
